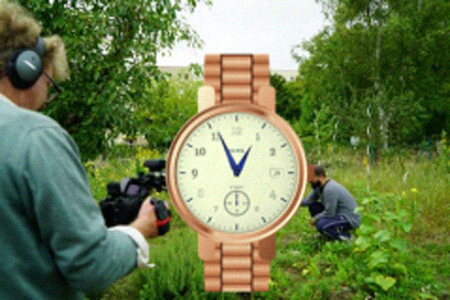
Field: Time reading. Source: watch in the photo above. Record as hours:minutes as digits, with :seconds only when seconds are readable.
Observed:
12:56
